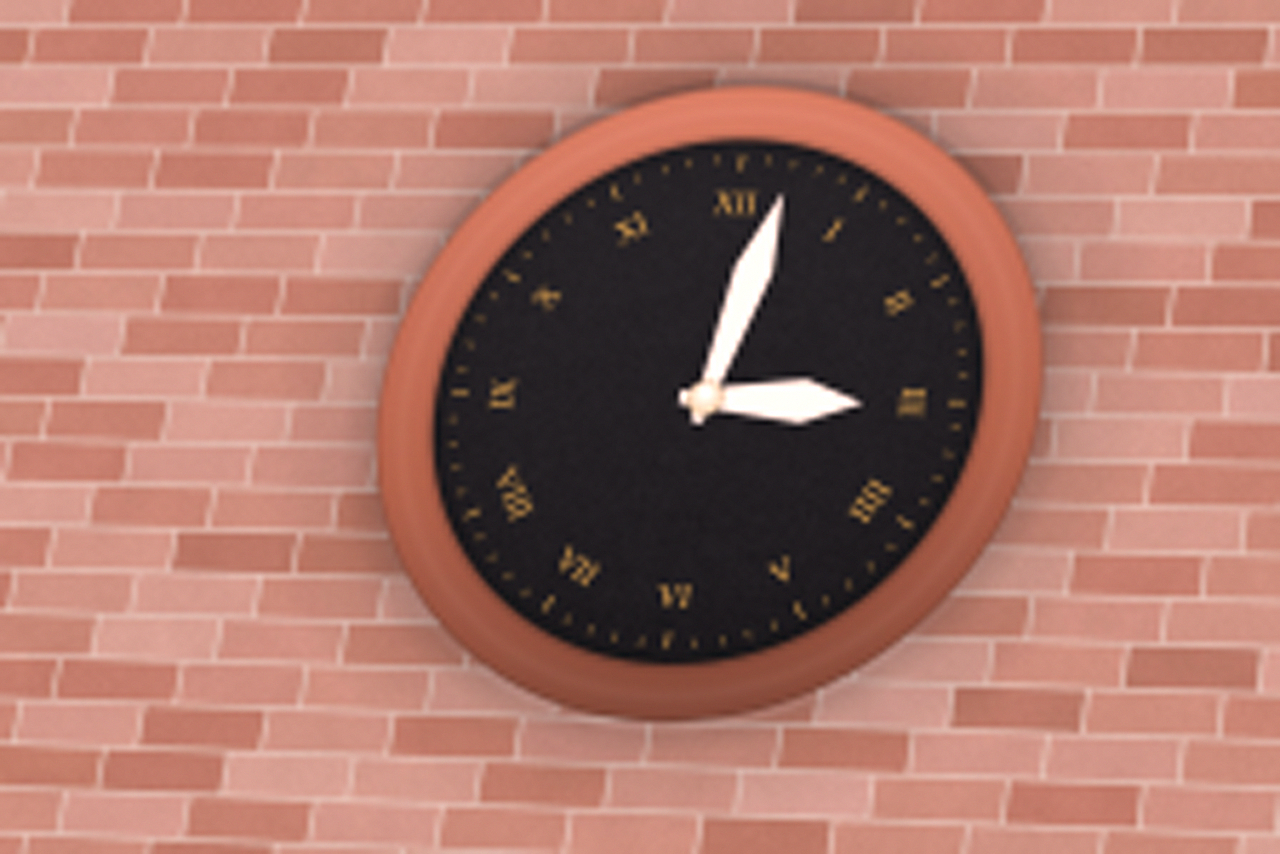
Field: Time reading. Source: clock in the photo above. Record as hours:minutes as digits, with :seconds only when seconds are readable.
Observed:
3:02
